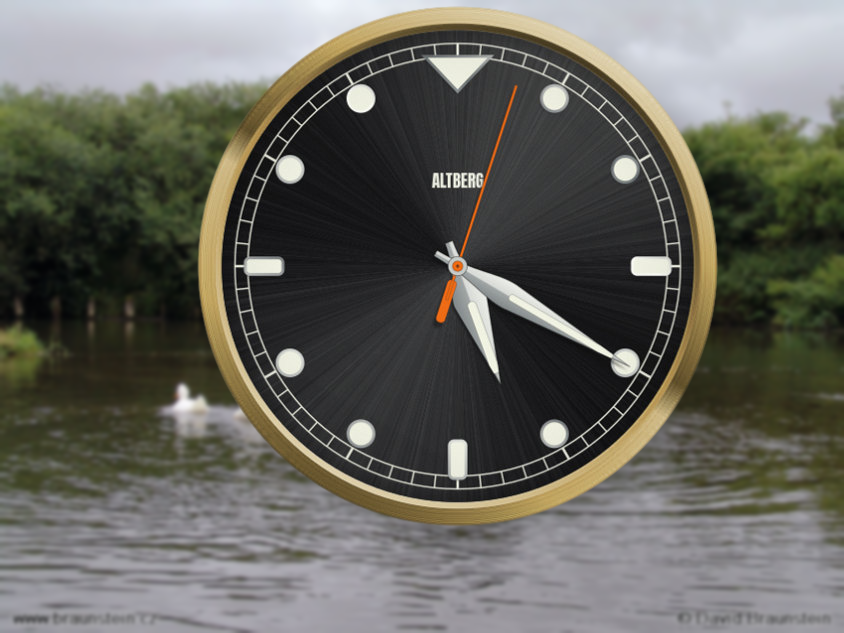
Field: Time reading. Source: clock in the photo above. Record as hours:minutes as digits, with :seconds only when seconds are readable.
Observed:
5:20:03
